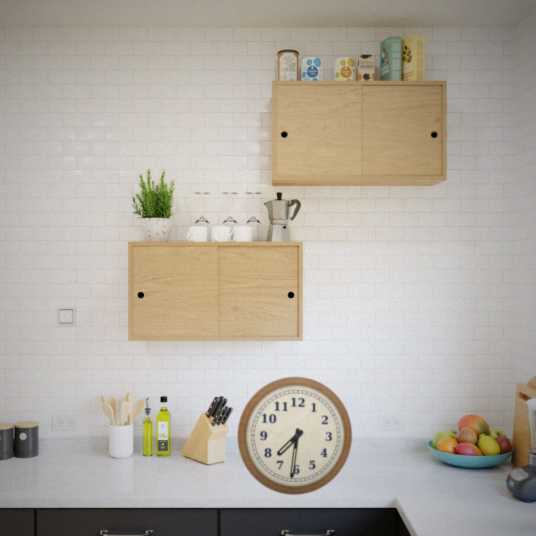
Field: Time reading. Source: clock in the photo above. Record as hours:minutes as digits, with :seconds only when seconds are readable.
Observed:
7:31
